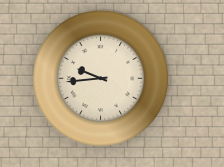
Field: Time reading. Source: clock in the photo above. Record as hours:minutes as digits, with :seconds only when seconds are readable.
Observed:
9:44
